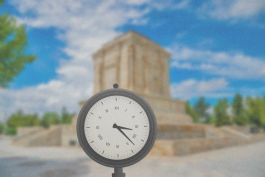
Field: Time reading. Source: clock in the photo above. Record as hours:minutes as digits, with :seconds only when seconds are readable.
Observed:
3:23
